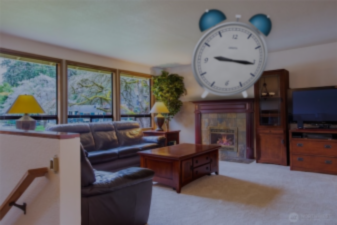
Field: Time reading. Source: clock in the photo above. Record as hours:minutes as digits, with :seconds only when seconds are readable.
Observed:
9:16
